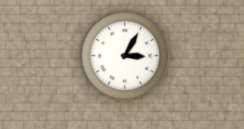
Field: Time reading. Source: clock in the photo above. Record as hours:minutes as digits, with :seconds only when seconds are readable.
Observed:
3:05
